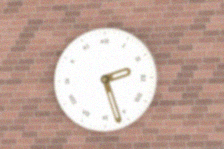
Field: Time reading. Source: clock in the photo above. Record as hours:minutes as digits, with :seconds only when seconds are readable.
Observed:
2:27
